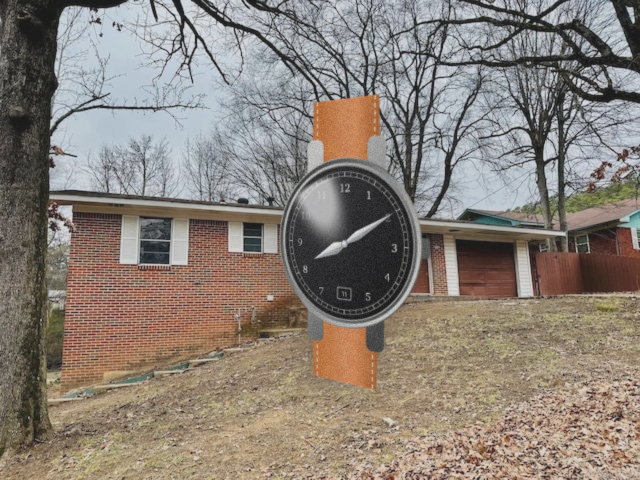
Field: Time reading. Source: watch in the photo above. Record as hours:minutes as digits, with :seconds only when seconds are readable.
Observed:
8:10
